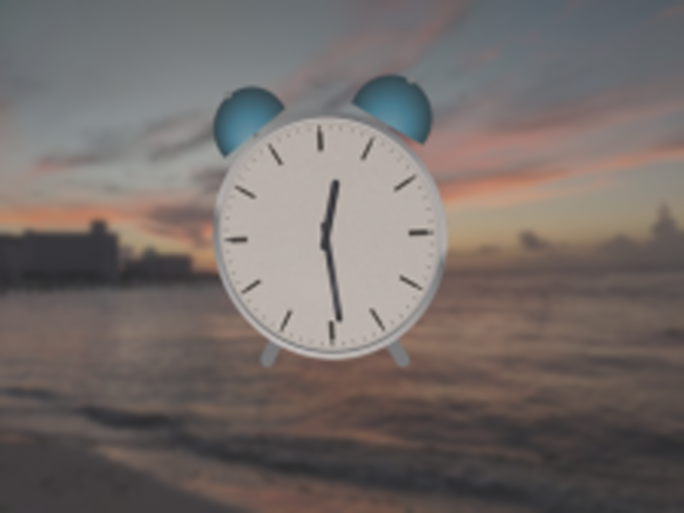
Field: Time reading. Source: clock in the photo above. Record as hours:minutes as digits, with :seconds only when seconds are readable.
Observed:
12:29
